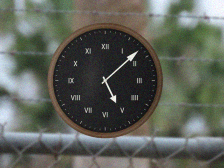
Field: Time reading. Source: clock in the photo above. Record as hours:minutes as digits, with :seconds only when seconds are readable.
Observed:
5:08
